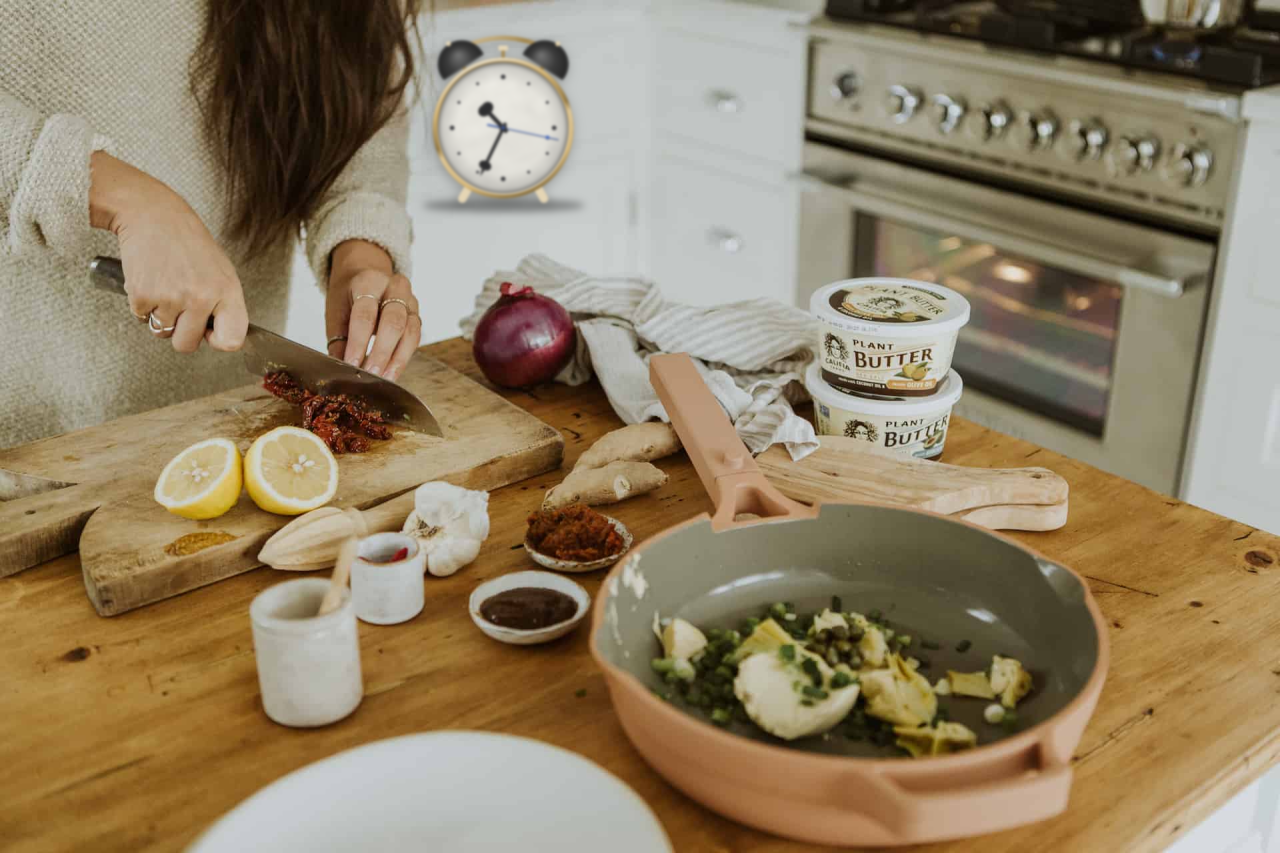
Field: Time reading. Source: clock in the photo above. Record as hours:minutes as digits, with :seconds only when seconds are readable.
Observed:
10:34:17
